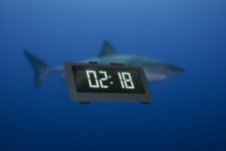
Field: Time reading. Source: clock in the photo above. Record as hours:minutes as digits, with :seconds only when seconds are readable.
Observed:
2:18
